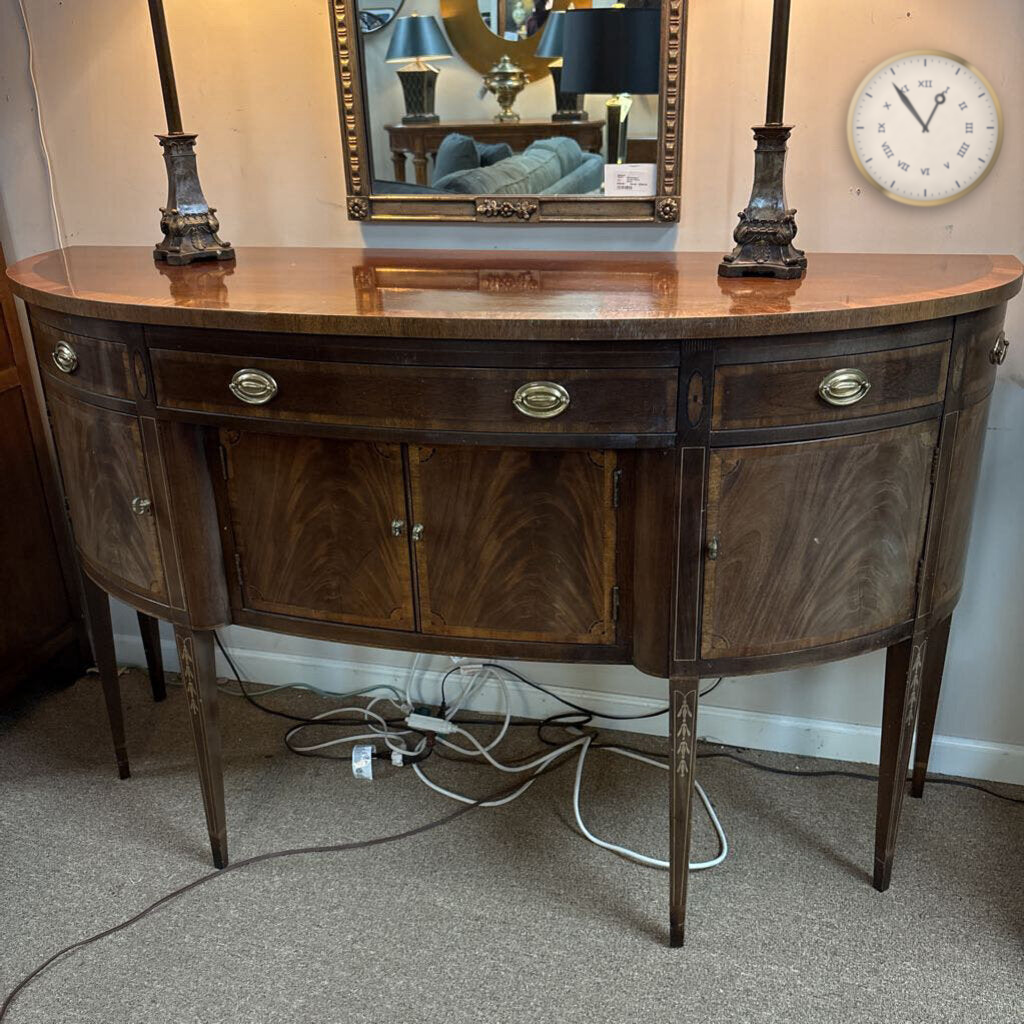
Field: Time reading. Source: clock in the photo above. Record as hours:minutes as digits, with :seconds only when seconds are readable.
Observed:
12:54
